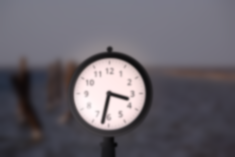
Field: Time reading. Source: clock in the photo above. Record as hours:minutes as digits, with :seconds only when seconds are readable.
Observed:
3:32
